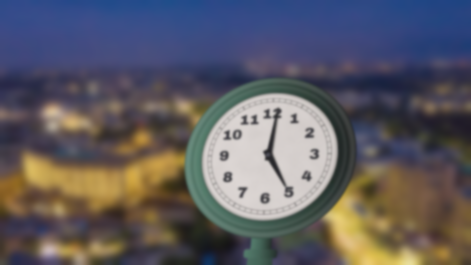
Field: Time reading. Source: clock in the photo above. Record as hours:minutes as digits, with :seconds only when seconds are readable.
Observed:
5:01
